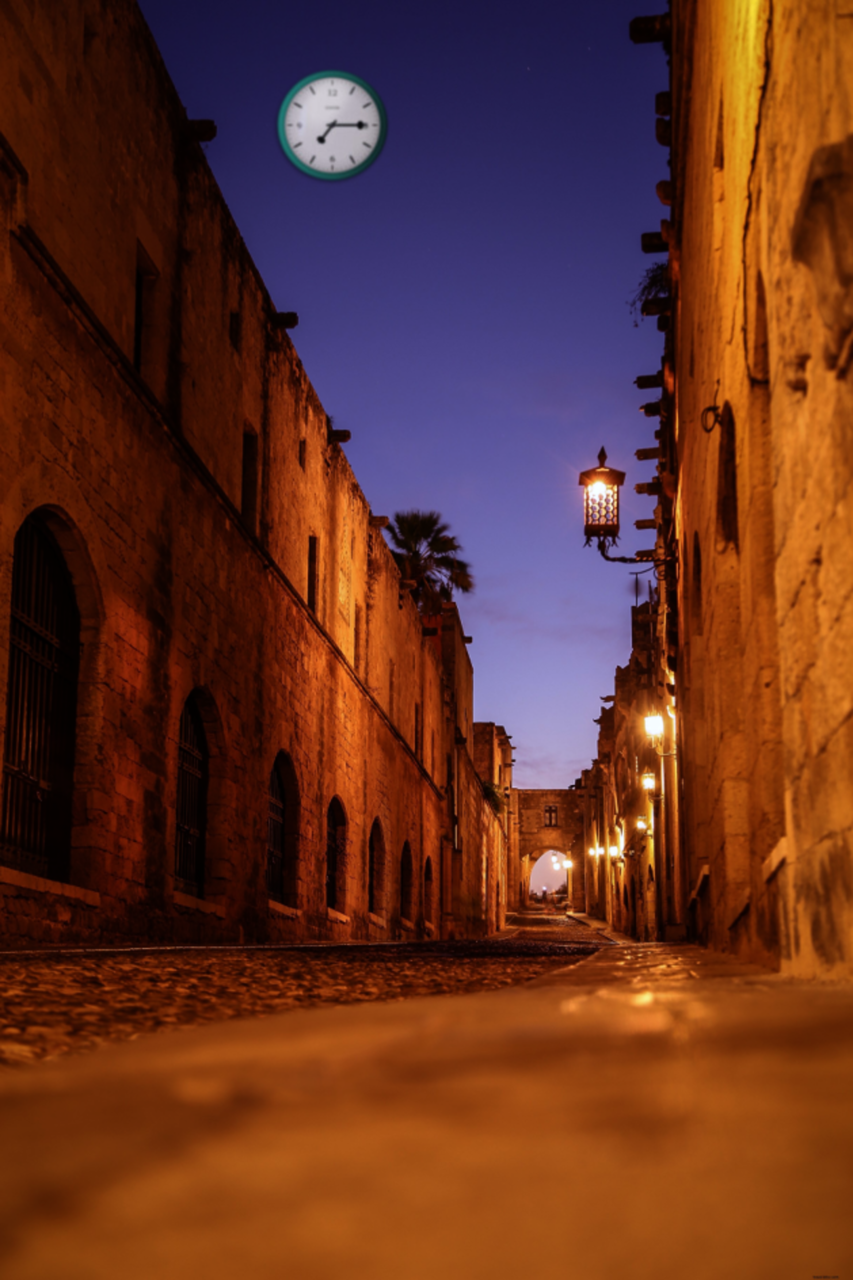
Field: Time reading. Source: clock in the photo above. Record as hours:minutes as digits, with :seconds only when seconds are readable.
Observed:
7:15
